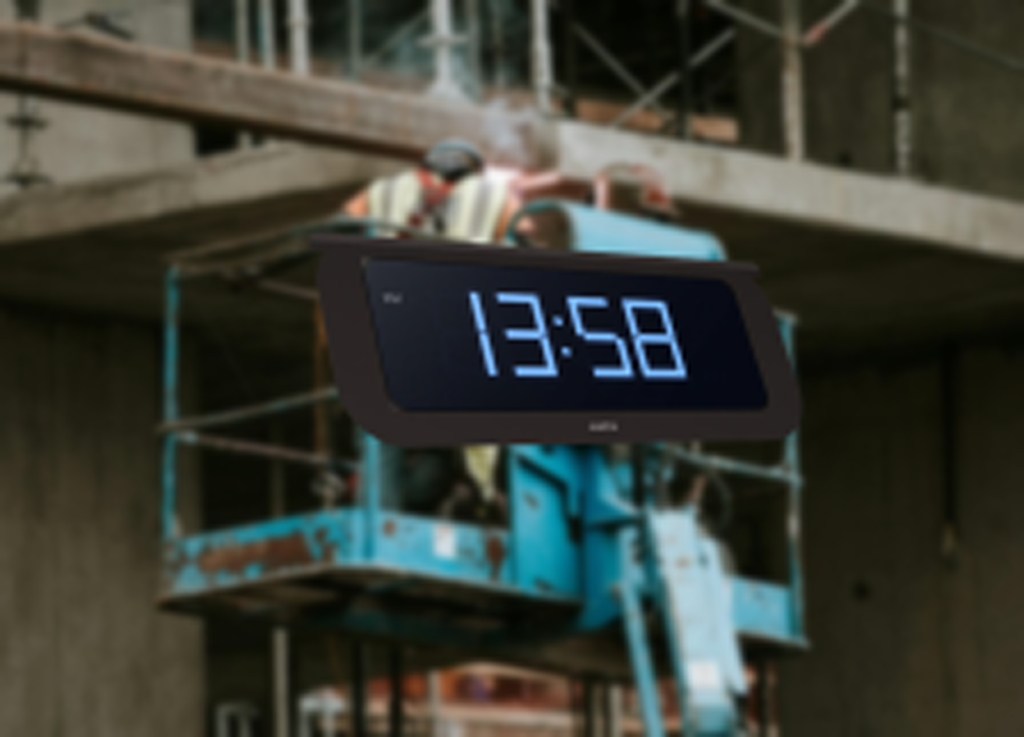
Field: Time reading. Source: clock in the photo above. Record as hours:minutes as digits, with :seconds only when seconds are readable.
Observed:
13:58
